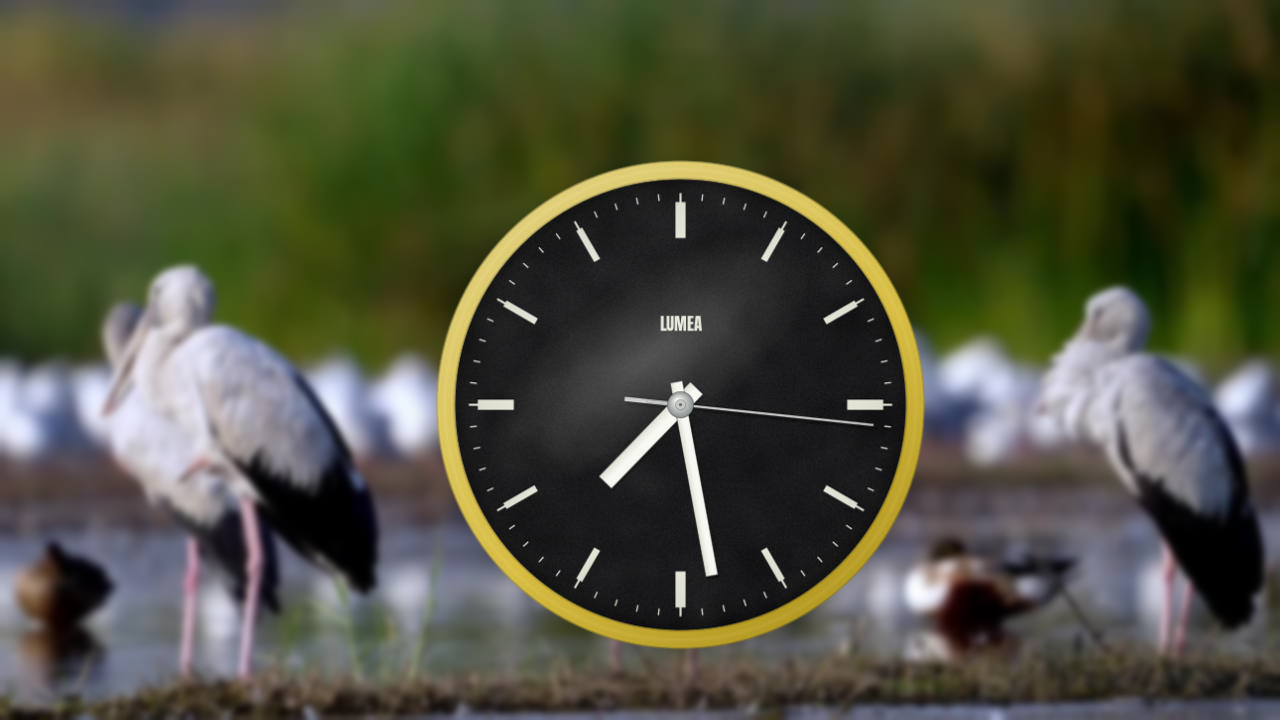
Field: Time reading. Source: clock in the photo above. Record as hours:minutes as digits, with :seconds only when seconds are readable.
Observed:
7:28:16
